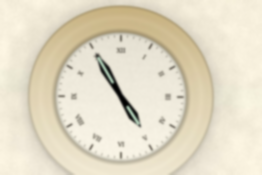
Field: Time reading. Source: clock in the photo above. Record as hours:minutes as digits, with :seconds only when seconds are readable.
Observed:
4:55
